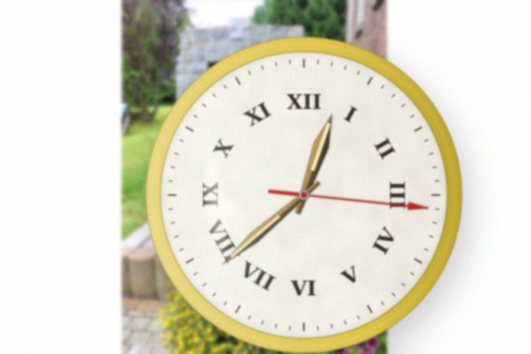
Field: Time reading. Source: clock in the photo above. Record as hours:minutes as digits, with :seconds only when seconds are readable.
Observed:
12:38:16
